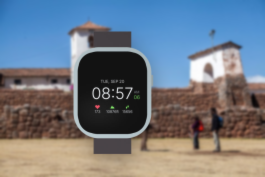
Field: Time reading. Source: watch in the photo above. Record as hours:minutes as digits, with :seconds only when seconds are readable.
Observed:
8:57
